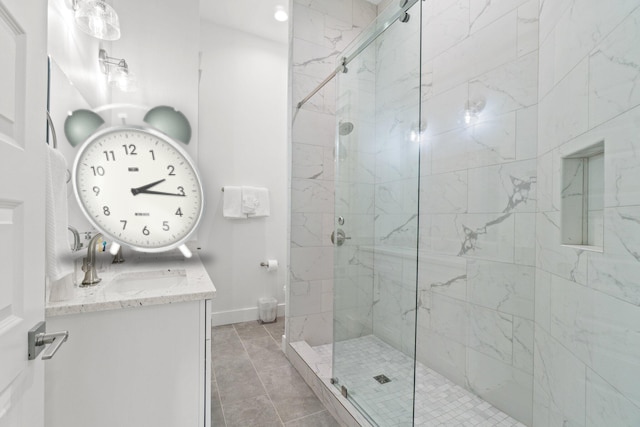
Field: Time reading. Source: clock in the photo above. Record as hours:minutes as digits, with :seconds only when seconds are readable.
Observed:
2:16
